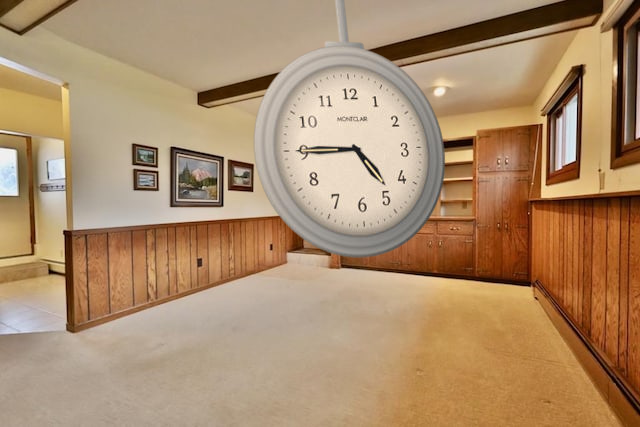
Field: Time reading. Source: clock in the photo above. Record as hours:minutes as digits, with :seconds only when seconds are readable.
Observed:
4:45
